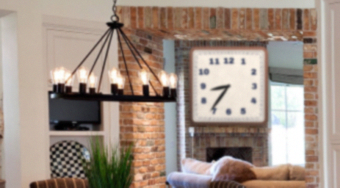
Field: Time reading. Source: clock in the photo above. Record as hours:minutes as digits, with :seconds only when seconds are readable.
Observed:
8:36
